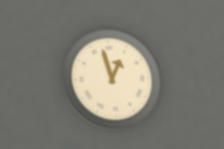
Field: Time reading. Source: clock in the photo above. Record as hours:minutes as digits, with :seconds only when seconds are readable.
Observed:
12:58
